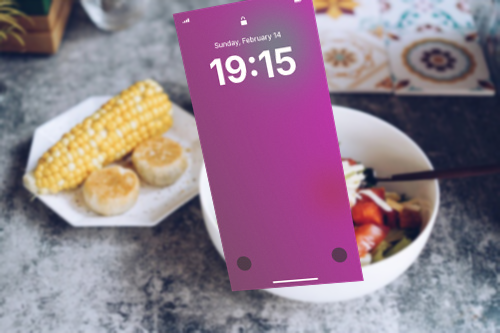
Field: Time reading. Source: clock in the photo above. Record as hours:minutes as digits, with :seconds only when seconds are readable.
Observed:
19:15
